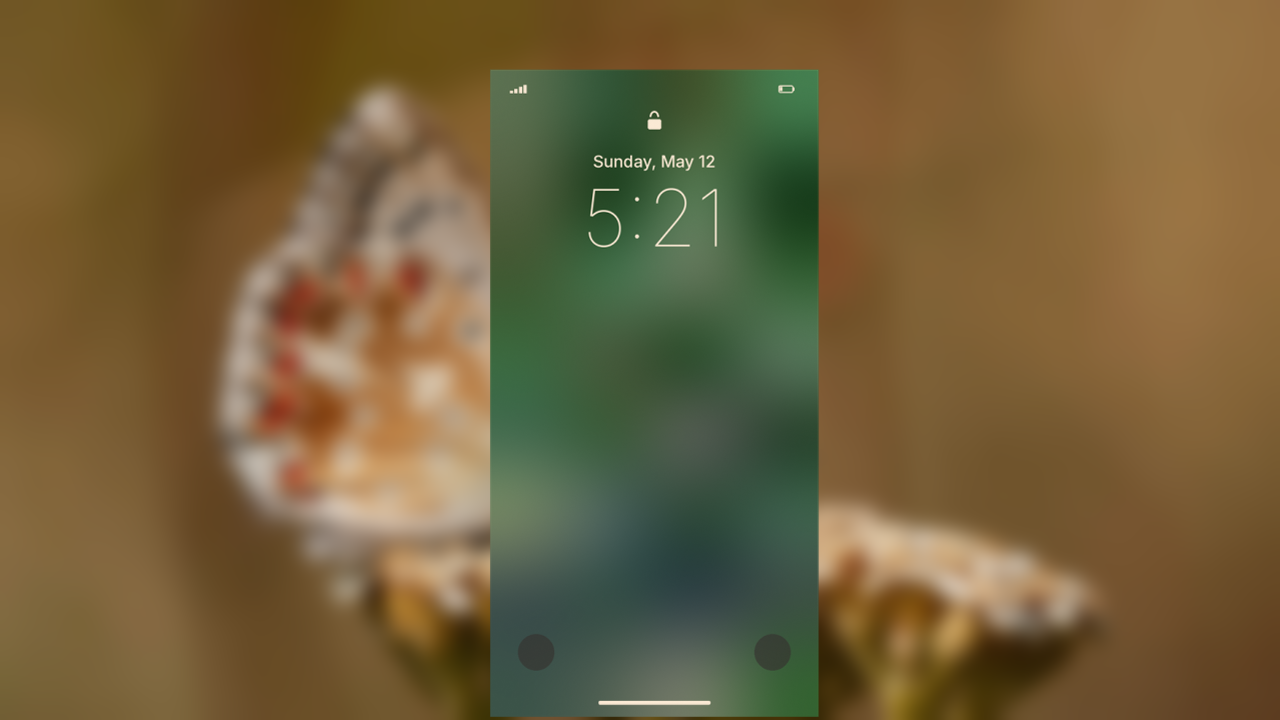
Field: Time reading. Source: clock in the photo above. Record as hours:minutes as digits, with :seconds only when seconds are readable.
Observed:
5:21
